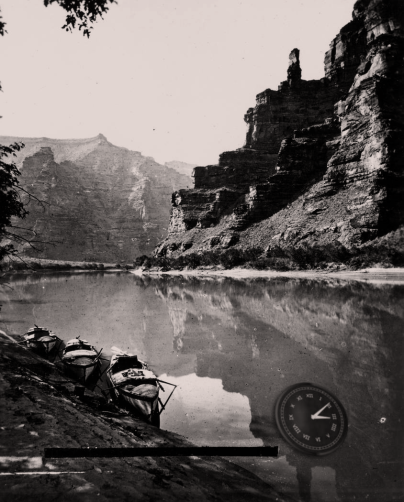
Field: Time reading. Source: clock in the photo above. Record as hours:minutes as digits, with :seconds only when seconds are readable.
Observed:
3:09
